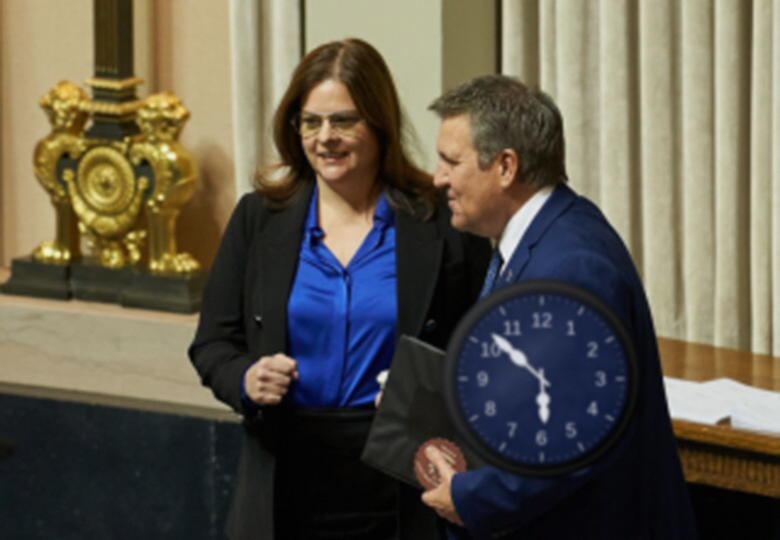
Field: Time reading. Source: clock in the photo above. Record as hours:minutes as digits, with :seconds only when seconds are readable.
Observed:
5:52
